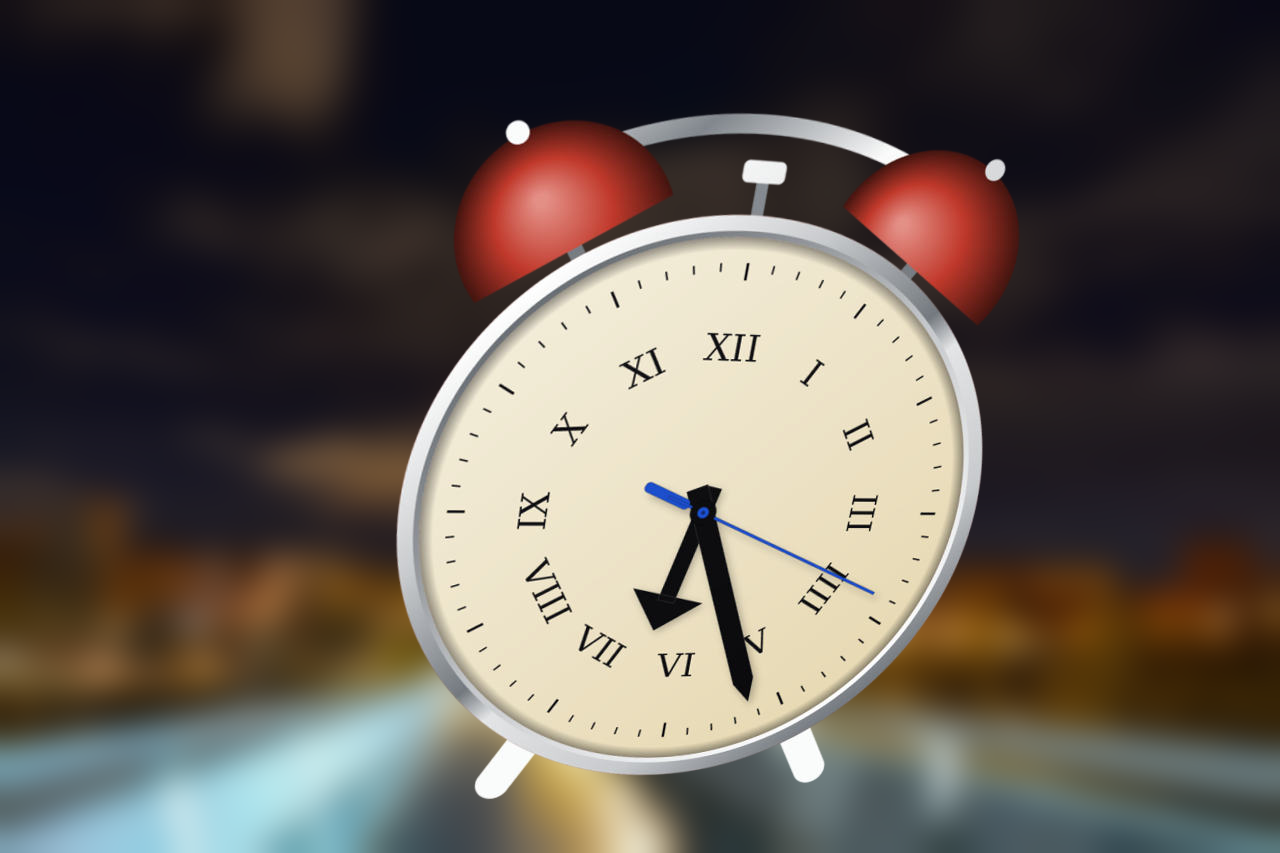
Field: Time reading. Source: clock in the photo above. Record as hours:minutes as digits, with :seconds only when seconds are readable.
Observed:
6:26:19
